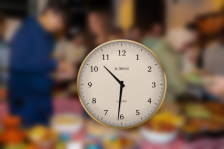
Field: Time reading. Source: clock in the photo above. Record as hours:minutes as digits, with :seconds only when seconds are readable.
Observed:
10:31
